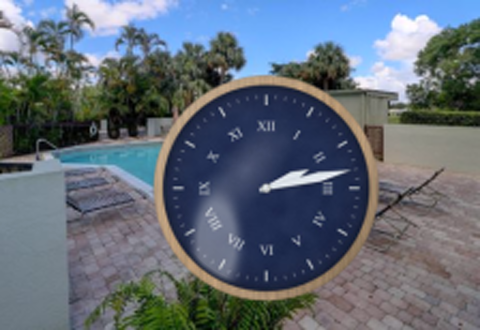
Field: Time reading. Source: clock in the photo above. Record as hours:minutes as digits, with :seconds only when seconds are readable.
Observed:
2:13
